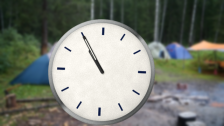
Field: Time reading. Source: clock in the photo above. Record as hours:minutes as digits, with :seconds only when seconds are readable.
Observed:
10:55
